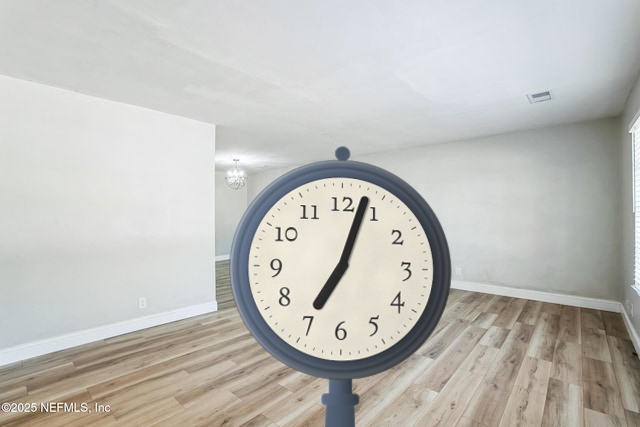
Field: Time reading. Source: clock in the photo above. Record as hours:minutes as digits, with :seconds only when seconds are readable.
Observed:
7:03
